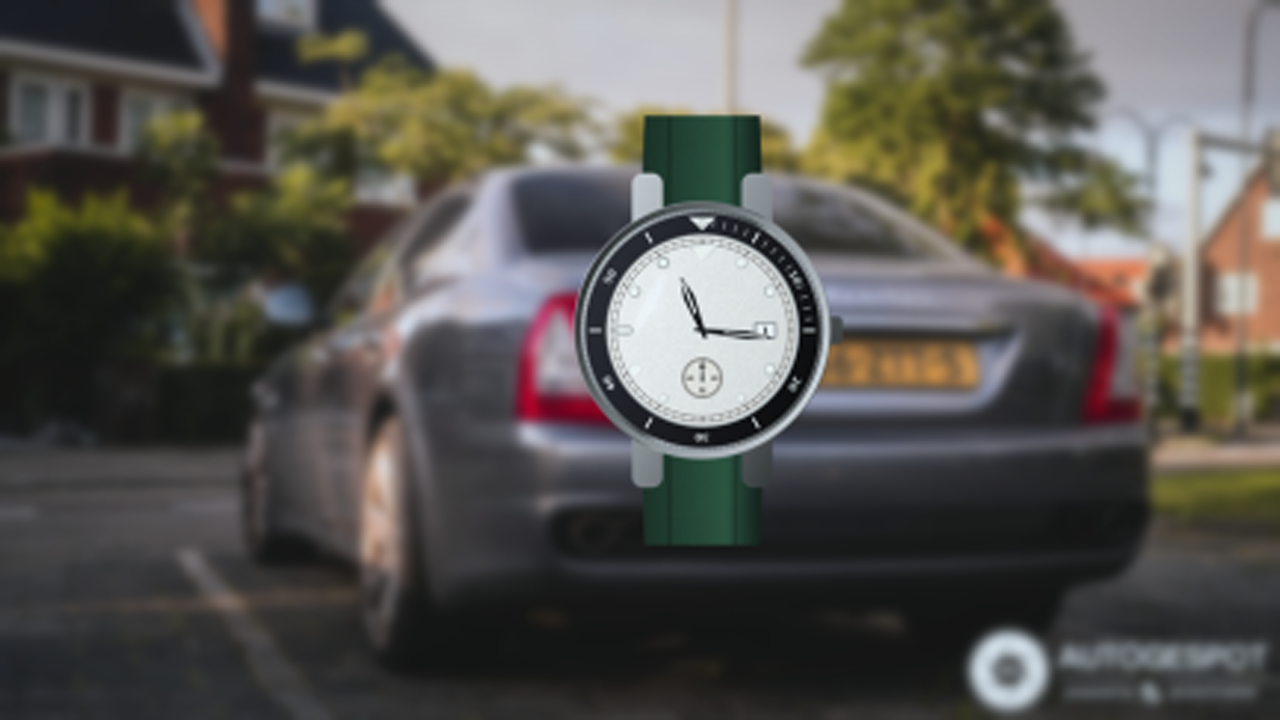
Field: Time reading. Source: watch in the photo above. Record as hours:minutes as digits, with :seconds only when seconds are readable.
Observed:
11:16
